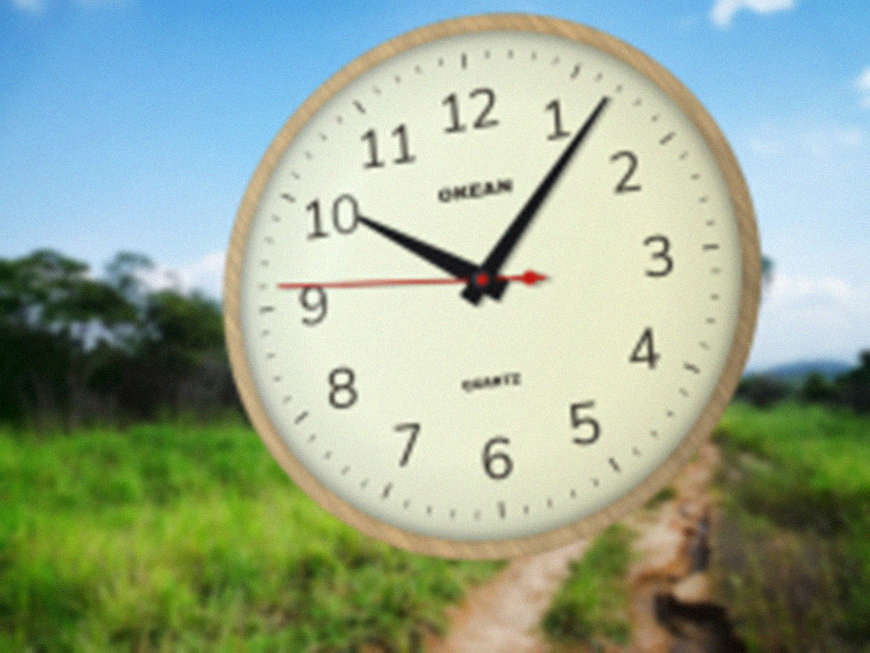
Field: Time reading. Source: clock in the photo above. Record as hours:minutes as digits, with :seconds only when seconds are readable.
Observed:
10:06:46
